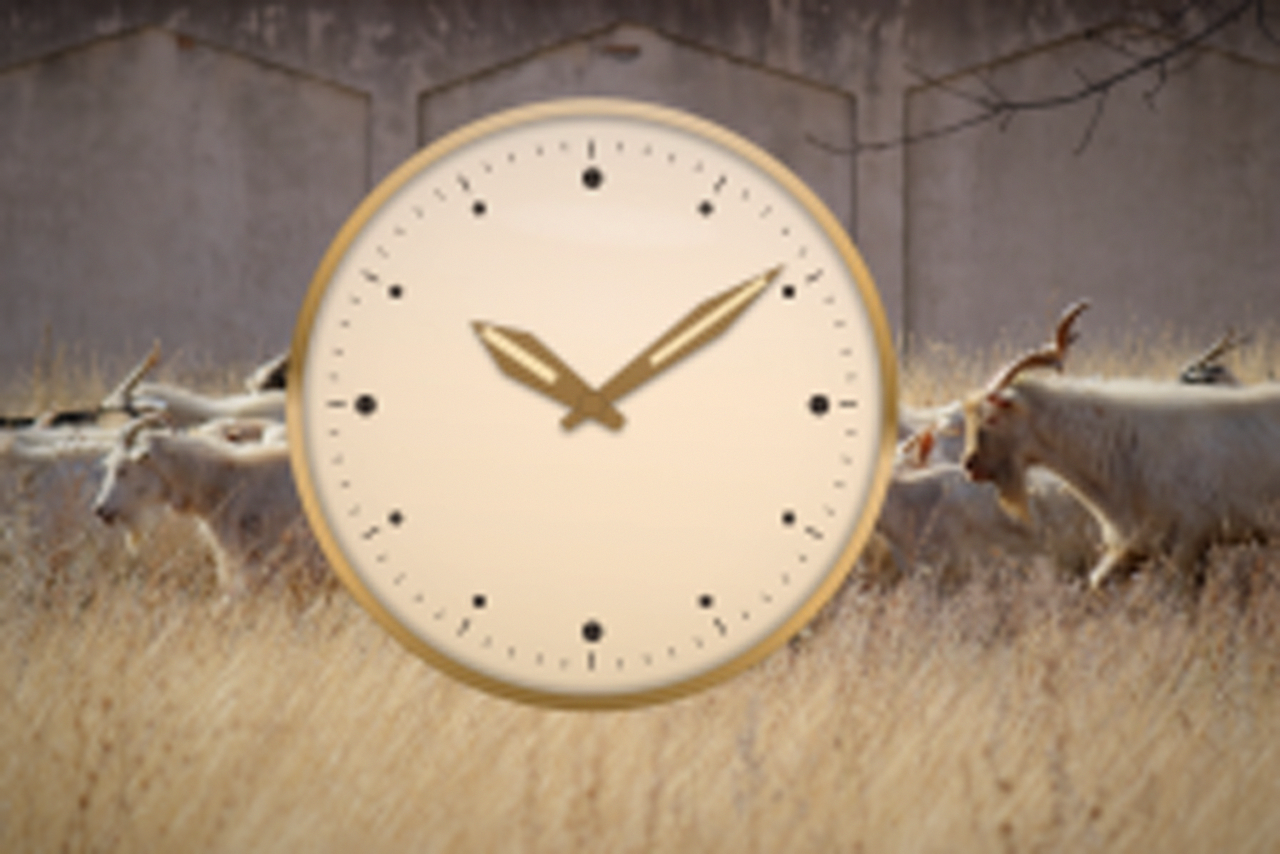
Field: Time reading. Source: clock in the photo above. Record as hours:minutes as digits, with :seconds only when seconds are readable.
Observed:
10:09
